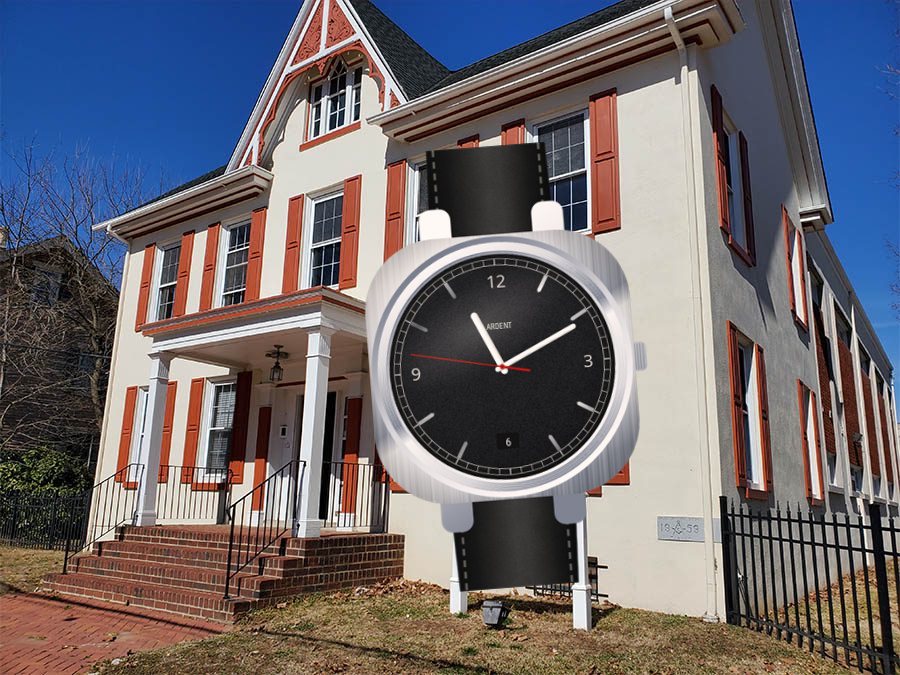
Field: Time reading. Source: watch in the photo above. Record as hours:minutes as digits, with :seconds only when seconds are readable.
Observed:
11:10:47
